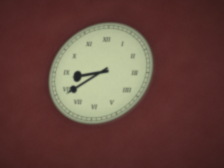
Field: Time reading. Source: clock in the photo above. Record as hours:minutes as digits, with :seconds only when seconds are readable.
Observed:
8:39
